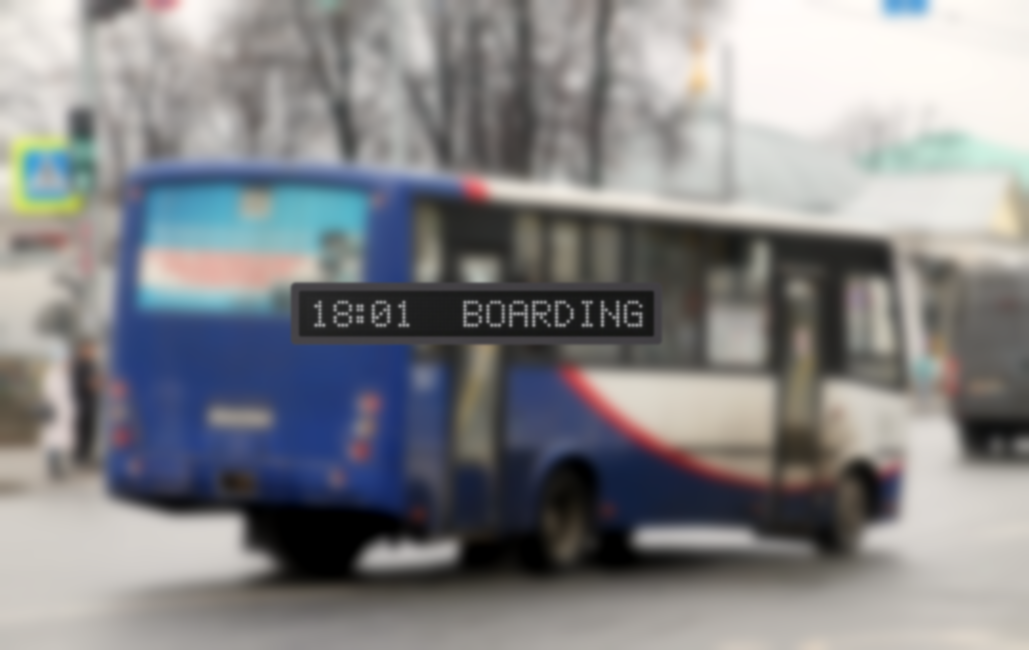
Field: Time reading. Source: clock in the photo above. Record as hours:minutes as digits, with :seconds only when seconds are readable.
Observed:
18:01
